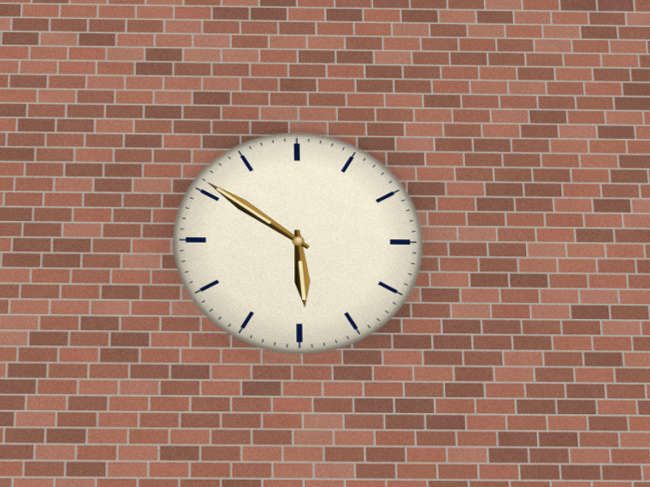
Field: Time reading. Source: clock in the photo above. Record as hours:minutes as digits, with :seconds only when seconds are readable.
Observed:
5:51
